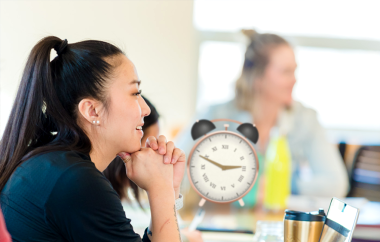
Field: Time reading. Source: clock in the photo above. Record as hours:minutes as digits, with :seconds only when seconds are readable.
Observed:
2:49
